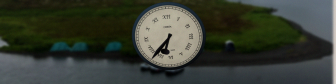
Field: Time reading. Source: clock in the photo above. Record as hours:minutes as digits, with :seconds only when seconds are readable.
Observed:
6:37
